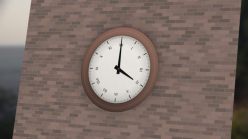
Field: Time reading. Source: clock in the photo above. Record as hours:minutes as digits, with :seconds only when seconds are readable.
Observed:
4:00
